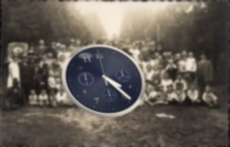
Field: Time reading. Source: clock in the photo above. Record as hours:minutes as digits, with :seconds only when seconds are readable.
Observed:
4:24
